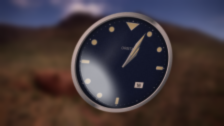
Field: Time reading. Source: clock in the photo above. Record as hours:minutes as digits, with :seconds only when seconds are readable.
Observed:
1:04
